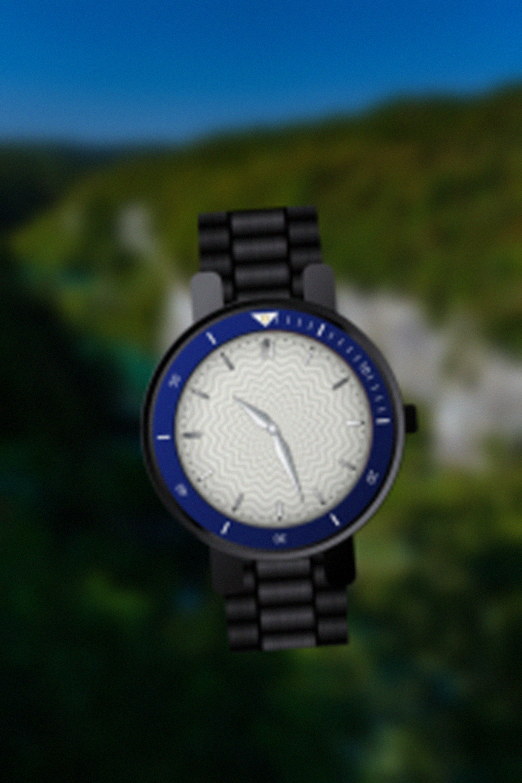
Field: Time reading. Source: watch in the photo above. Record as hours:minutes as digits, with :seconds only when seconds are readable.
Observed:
10:27
